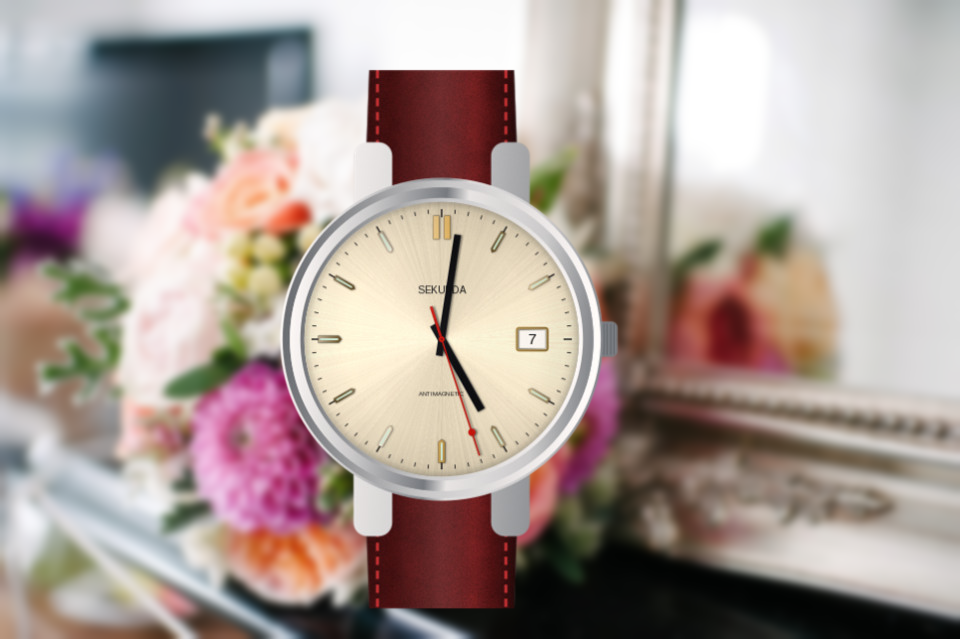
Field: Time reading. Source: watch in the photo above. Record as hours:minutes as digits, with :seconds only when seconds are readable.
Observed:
5:01:27
